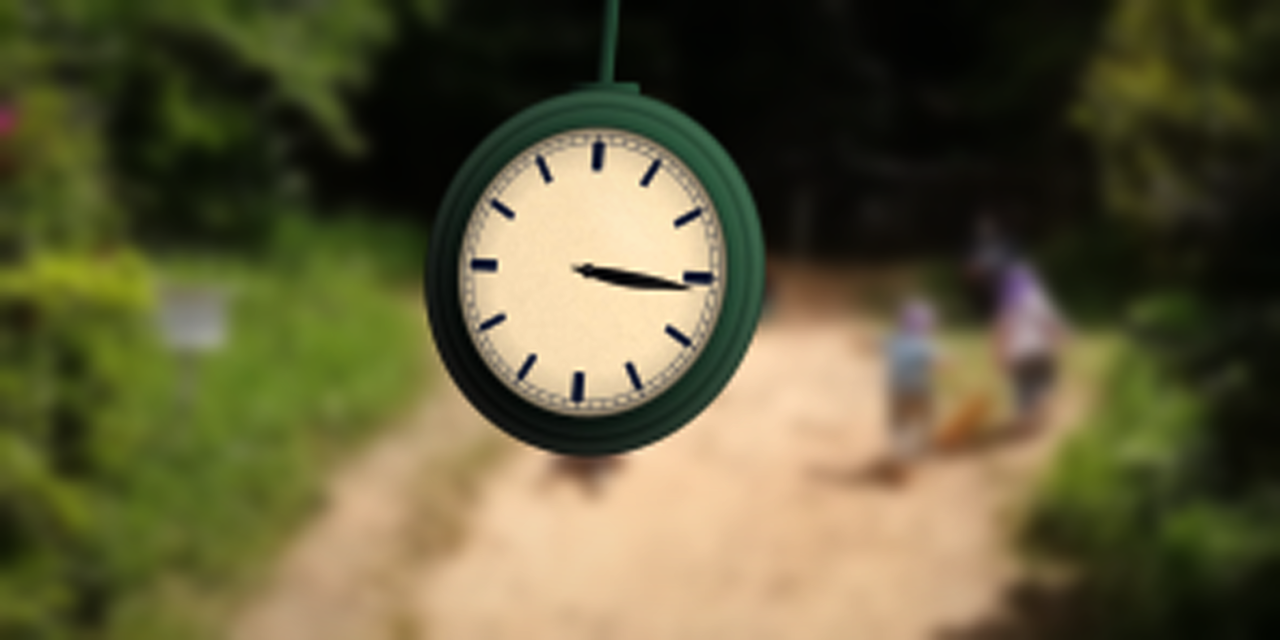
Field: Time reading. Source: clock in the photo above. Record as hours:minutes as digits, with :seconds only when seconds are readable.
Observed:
3:16
